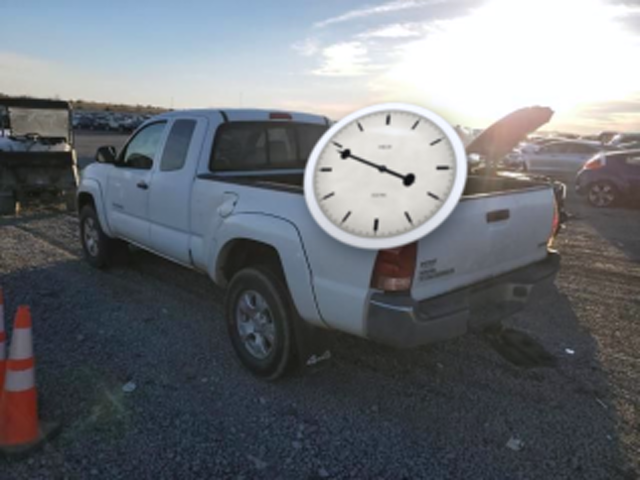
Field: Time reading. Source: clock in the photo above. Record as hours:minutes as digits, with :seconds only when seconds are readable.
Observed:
3:49
